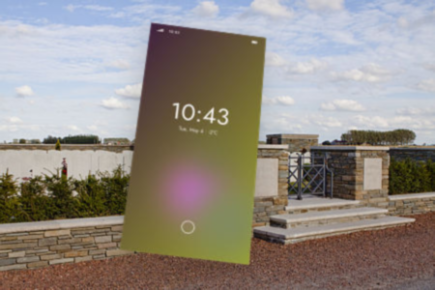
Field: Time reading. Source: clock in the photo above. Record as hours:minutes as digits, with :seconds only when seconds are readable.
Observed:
10:43
